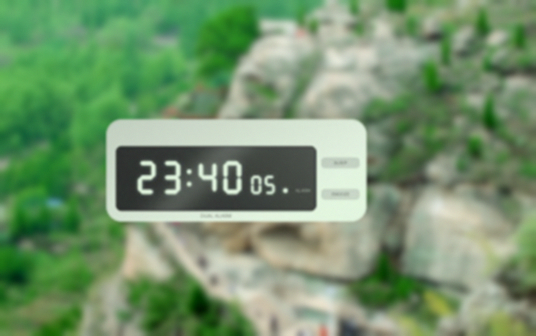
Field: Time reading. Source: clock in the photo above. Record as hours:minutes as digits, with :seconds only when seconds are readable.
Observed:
23:40:05
